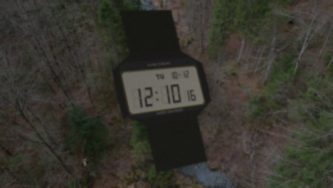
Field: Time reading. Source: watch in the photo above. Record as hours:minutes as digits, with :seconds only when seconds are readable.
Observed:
12:10:16
